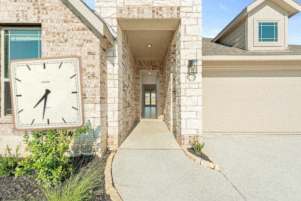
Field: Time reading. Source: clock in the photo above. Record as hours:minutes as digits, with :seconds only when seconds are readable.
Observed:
7:32
